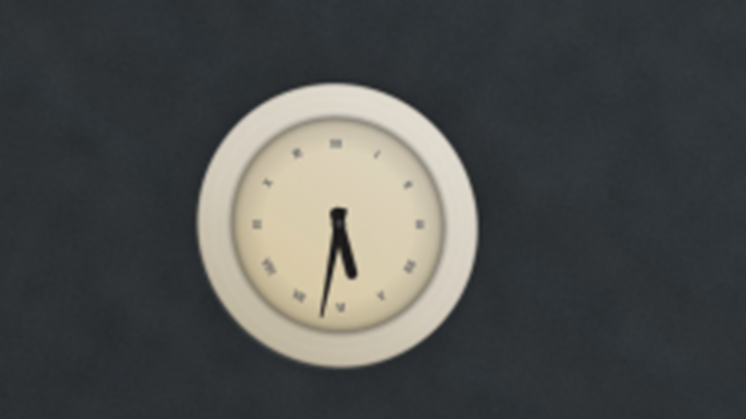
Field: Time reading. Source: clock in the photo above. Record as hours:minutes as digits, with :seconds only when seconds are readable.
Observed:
5:32
